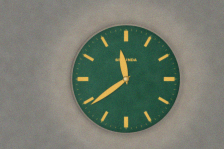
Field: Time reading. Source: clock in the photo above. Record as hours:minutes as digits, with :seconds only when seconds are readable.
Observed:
11:39
